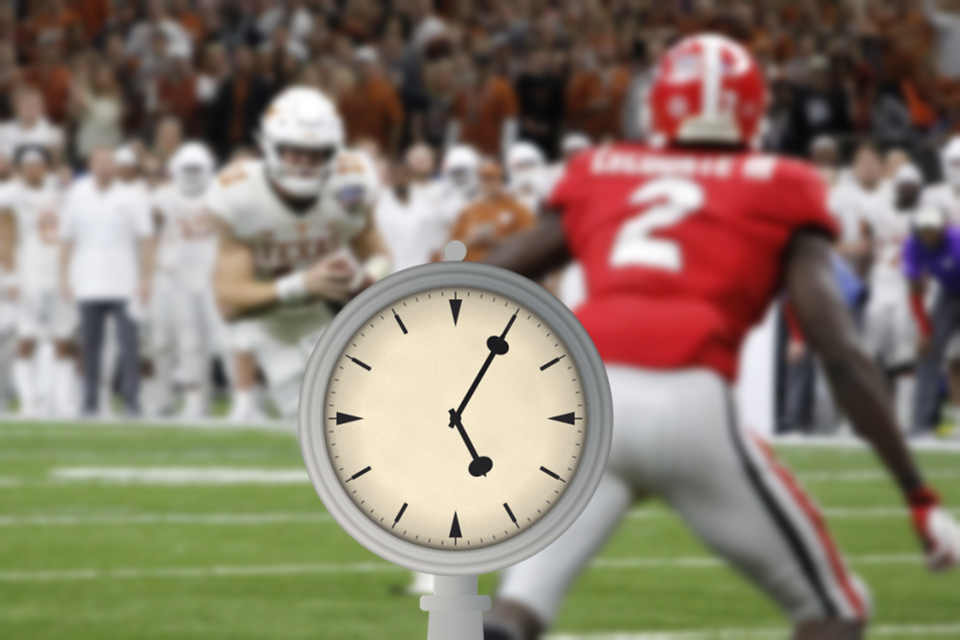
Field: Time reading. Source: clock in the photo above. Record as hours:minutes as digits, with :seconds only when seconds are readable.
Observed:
5:05
